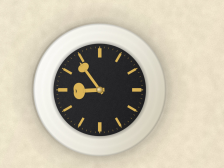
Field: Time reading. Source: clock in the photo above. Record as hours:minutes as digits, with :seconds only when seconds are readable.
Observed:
8:54
